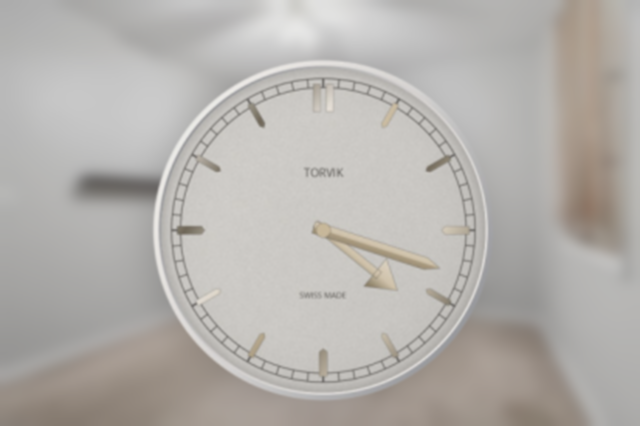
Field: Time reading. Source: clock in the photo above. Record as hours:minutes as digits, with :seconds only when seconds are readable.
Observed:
4:18
